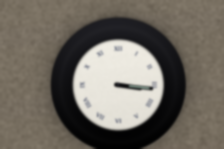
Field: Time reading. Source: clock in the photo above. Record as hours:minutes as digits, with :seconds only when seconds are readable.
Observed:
3:16
